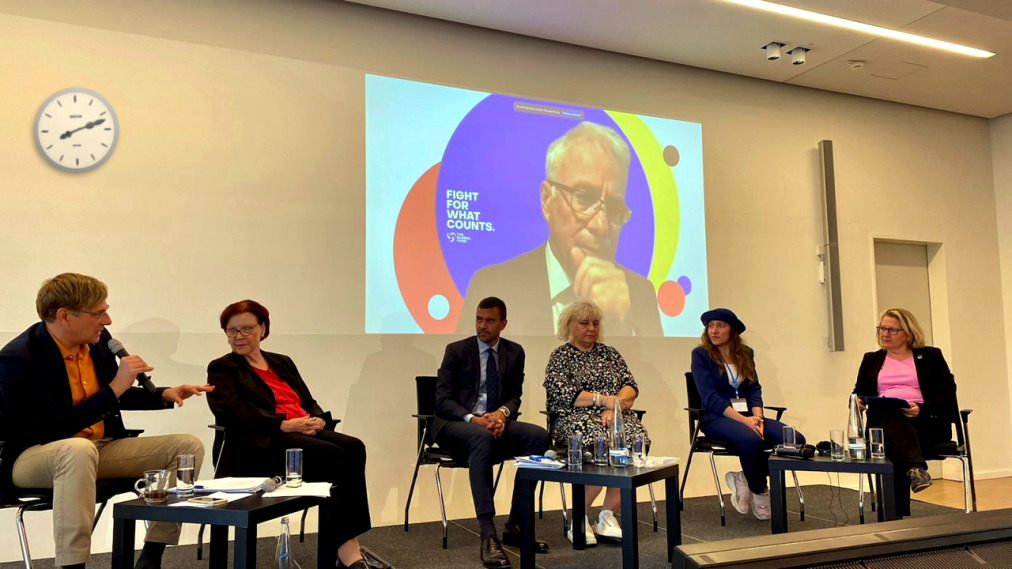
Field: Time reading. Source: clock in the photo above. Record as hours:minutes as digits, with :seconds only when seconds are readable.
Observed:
8:12
